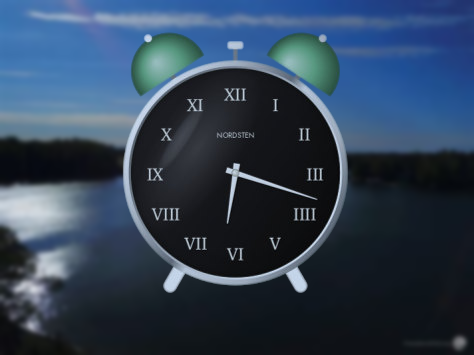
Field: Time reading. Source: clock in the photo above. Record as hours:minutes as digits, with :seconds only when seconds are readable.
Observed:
6:18
